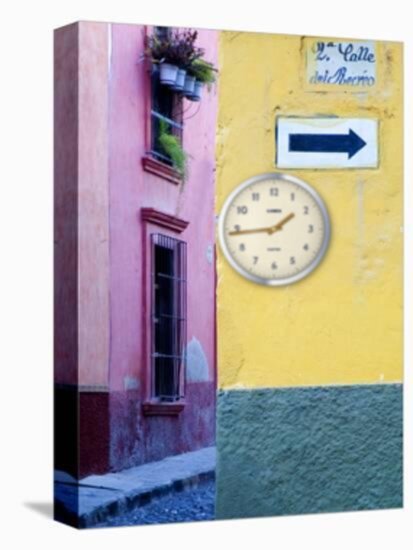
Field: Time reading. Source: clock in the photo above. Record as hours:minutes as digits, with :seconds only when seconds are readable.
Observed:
1:44
